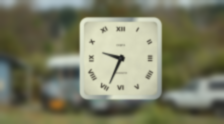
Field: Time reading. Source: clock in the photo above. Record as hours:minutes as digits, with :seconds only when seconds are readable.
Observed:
9:34
